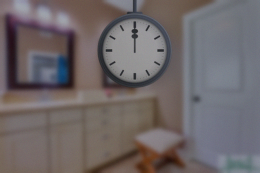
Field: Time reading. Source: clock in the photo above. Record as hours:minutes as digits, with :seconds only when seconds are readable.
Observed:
12:00
